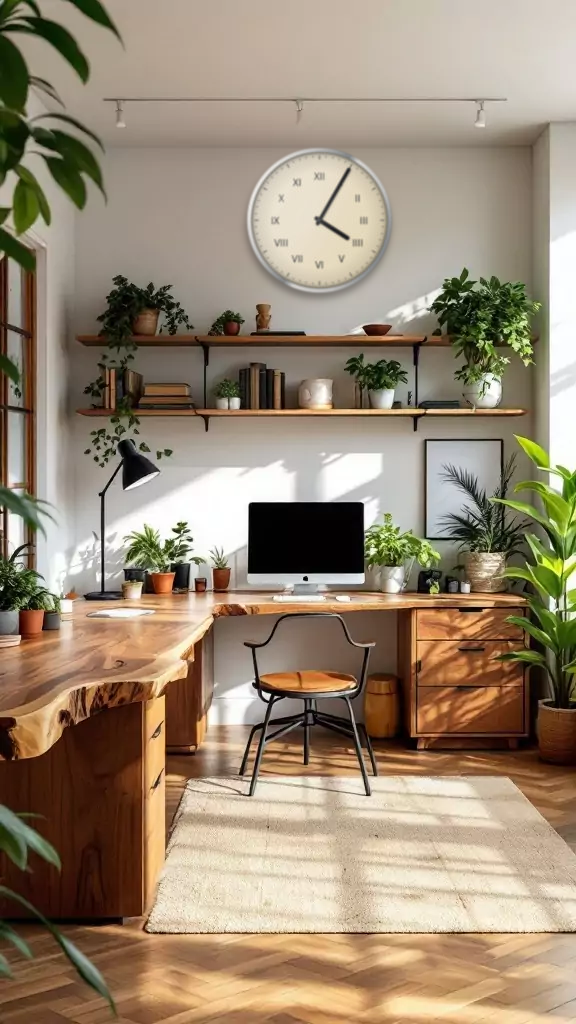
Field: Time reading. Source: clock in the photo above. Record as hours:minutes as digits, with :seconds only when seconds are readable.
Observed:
4:05
